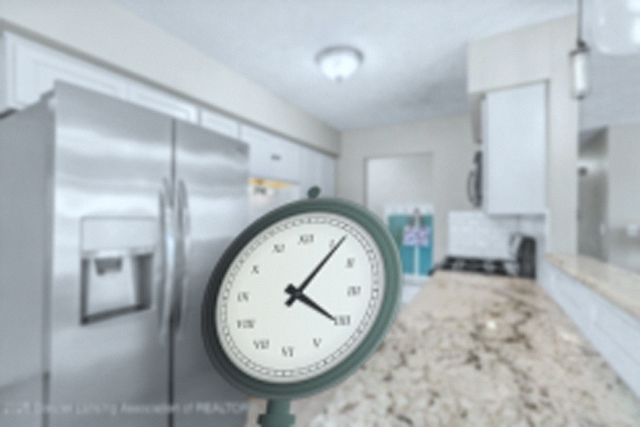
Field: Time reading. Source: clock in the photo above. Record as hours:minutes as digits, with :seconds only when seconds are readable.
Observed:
4:06
